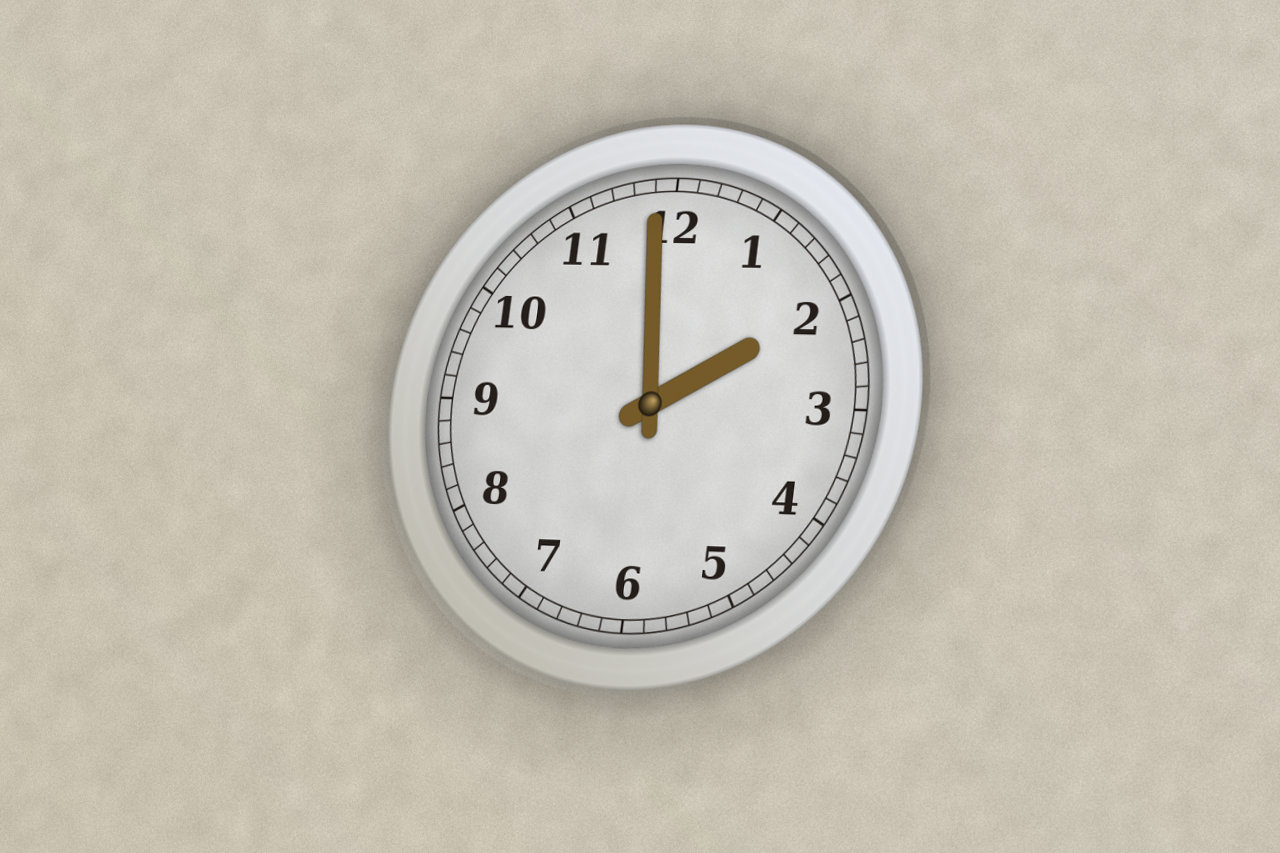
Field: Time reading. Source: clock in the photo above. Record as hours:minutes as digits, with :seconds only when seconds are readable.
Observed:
1:59
